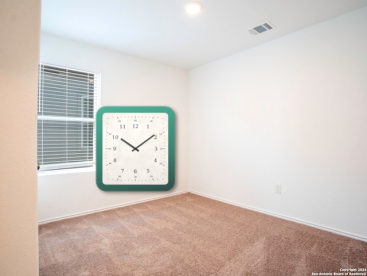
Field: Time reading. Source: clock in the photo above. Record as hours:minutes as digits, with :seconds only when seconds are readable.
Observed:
10:09
